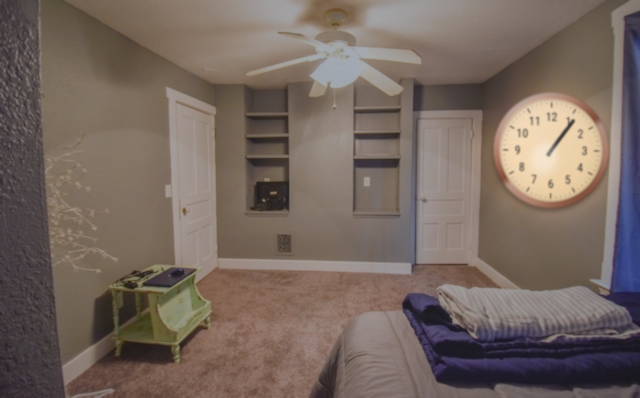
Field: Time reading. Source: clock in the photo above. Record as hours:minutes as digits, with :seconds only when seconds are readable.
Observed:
1:06
